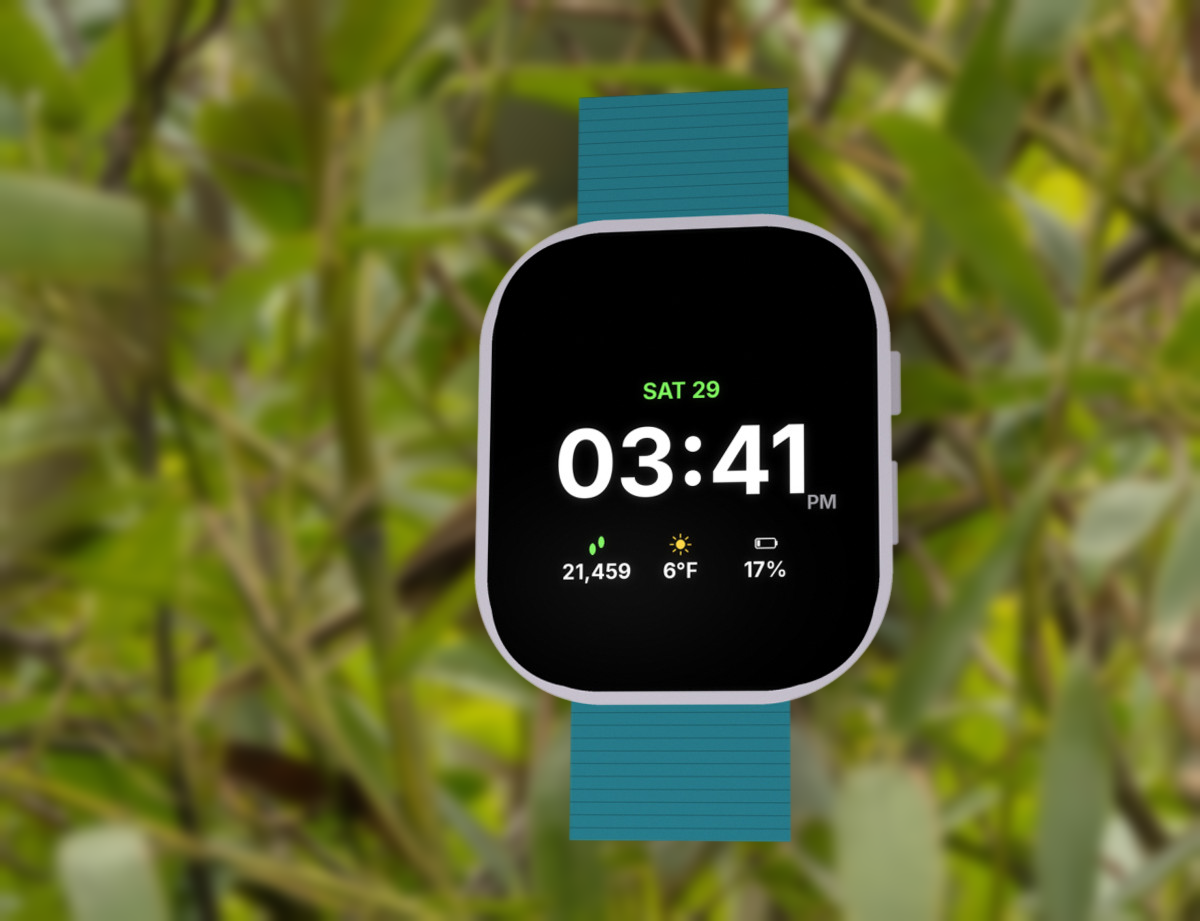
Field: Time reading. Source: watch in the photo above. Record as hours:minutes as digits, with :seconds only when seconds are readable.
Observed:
3:41
